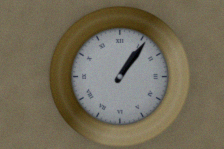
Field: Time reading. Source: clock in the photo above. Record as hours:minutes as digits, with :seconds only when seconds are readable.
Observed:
1:06
